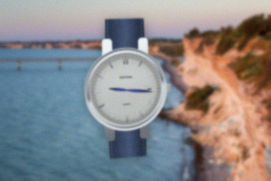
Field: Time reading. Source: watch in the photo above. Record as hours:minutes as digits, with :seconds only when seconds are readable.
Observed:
9:16
